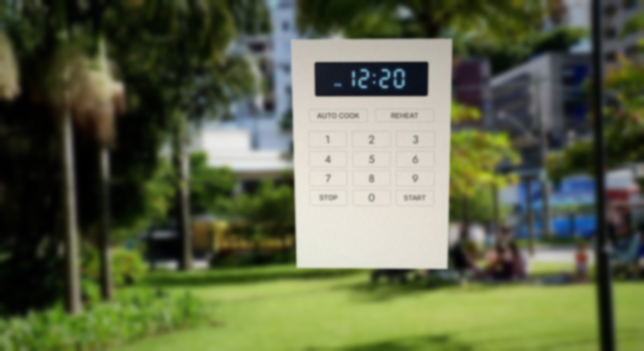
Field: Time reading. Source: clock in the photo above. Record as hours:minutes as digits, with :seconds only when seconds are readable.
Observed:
12:20
